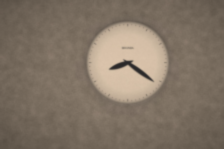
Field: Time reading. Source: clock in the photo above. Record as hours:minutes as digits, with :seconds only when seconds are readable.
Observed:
8:21
